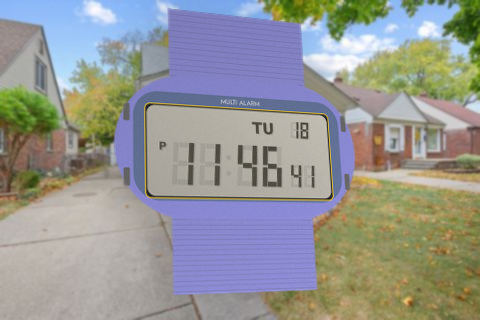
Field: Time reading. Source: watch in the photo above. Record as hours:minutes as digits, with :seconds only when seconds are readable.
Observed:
11:46:41
